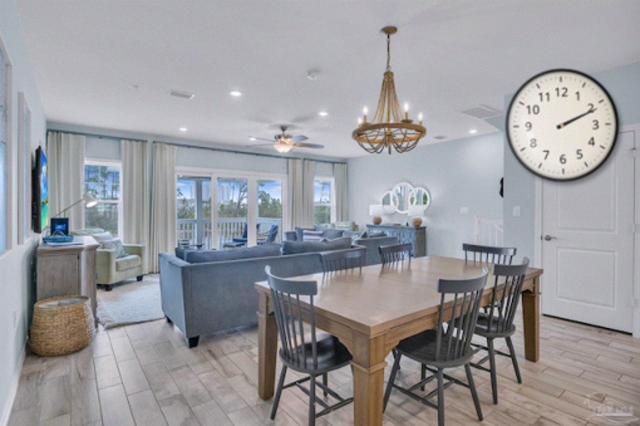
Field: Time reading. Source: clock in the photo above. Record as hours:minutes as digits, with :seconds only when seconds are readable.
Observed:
2:11
